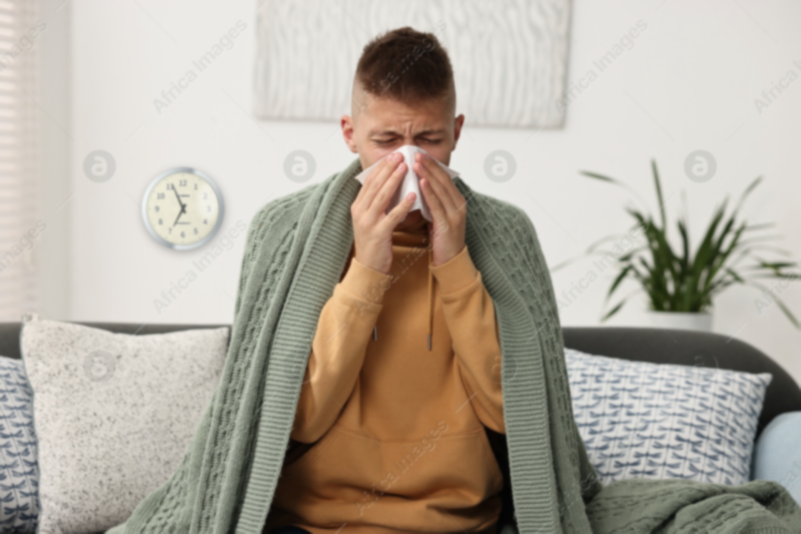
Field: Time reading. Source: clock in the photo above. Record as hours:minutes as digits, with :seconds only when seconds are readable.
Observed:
6:56
